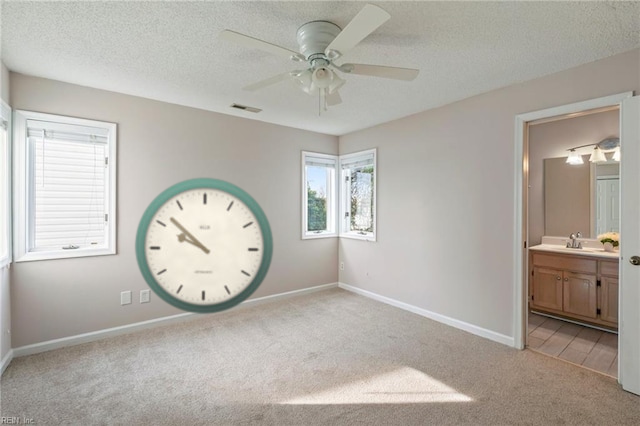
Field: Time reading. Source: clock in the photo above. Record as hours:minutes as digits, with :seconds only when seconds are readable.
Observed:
9:52
